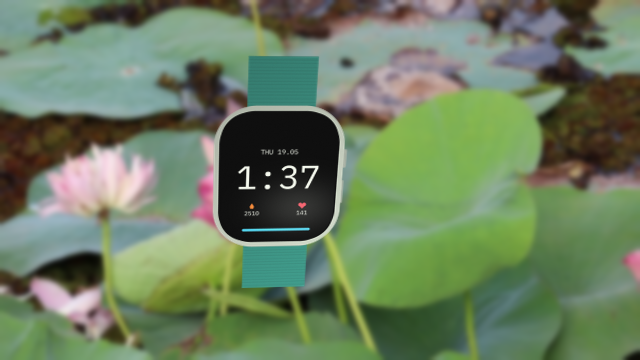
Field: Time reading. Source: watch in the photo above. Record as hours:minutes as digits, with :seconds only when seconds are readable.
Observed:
1:37
